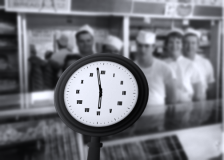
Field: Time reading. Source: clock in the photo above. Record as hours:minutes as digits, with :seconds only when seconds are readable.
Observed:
5:58
